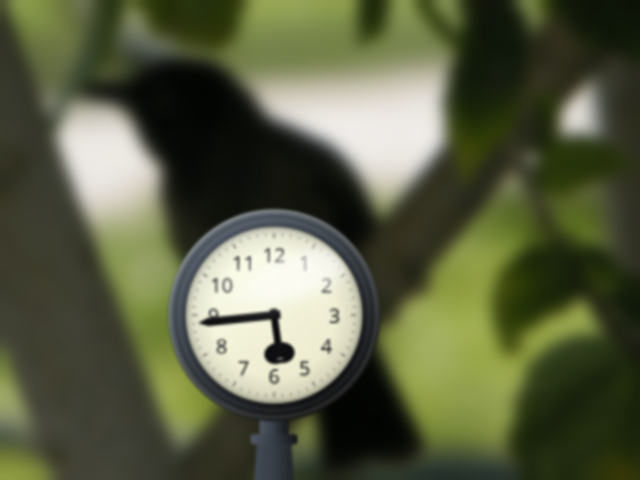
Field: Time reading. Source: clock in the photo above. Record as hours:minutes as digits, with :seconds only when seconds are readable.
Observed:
5:44
